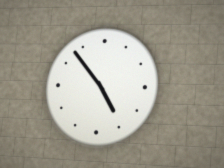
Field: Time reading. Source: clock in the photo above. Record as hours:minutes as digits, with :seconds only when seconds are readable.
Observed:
4:53
